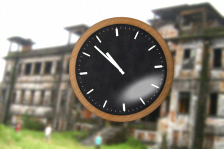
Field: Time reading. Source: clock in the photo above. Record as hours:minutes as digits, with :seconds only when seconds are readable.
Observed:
10:53
